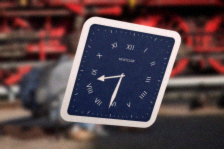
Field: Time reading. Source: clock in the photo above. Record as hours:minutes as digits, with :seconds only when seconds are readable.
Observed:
8:31
